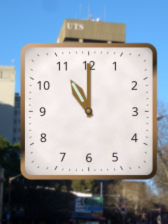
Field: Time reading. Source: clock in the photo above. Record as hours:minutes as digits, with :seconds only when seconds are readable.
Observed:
11:00
